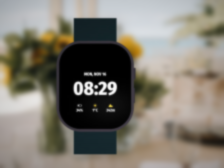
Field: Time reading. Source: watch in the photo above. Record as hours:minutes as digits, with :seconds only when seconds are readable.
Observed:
8:29
